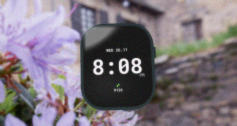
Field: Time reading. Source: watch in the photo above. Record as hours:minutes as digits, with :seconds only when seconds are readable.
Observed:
8:08
